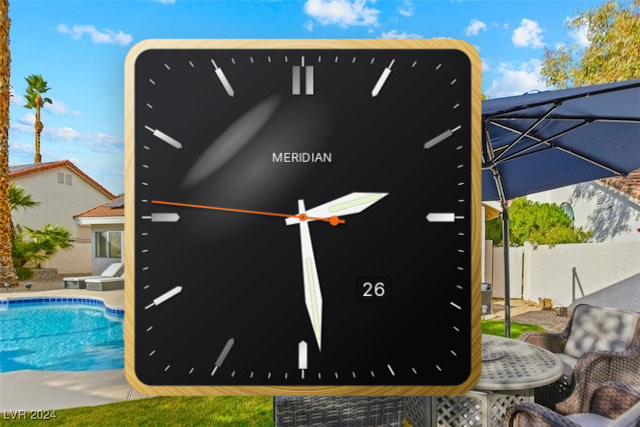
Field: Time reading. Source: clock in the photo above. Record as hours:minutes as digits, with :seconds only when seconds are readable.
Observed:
2:28:46
